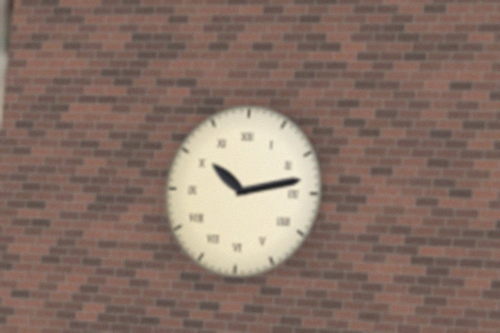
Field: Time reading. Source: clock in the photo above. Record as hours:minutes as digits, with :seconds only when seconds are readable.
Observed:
10:13
